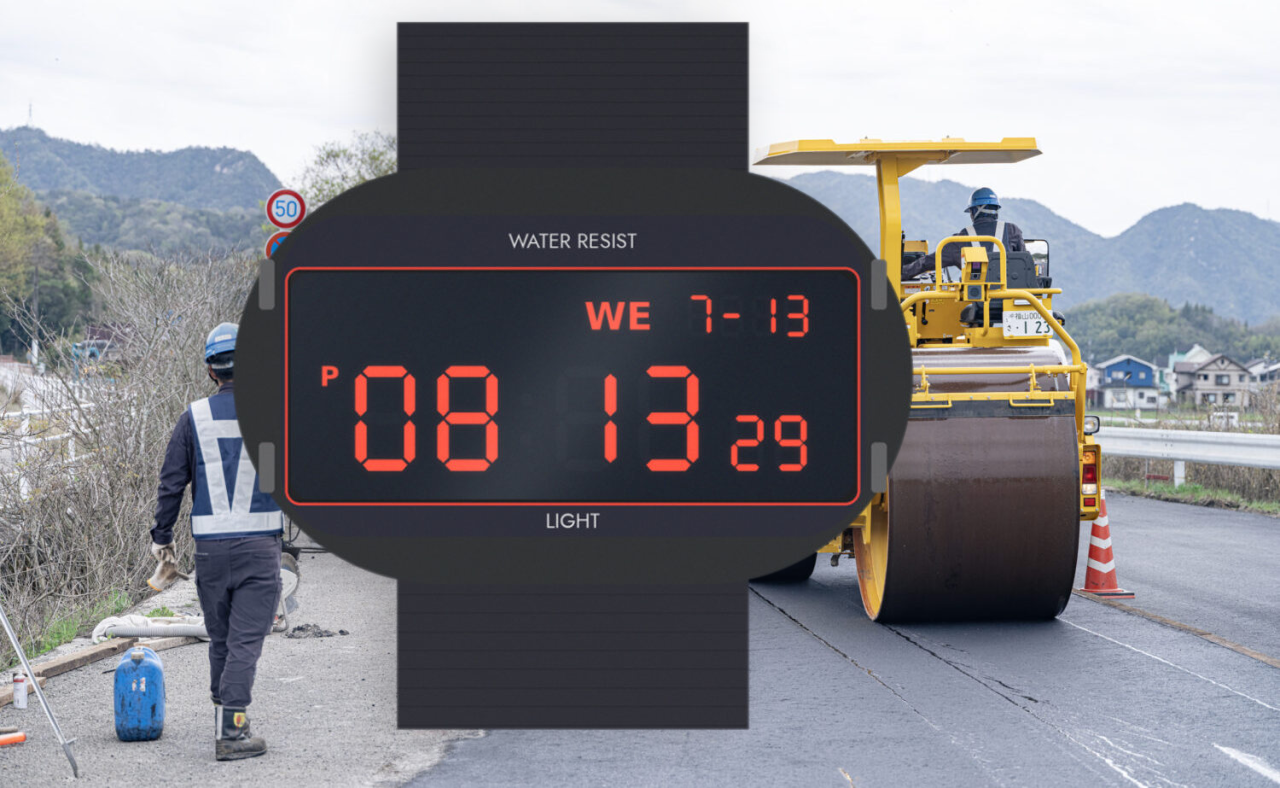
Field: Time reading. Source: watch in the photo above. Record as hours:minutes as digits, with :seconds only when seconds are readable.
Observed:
8:13:29
